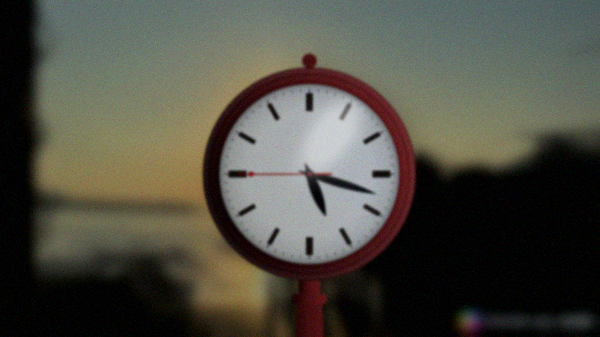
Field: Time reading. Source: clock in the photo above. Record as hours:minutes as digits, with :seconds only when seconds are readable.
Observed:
5:17:45
